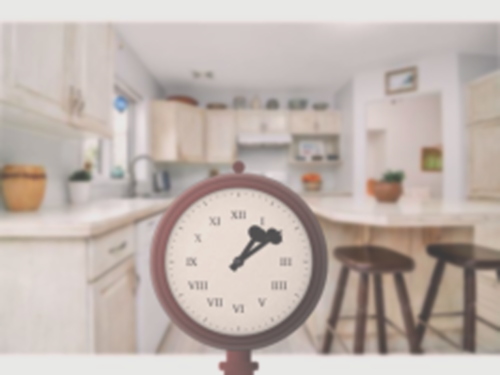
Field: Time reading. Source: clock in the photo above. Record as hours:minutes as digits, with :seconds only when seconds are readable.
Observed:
1:09
